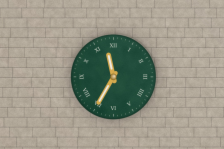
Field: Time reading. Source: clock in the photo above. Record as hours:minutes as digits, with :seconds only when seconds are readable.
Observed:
11:35
